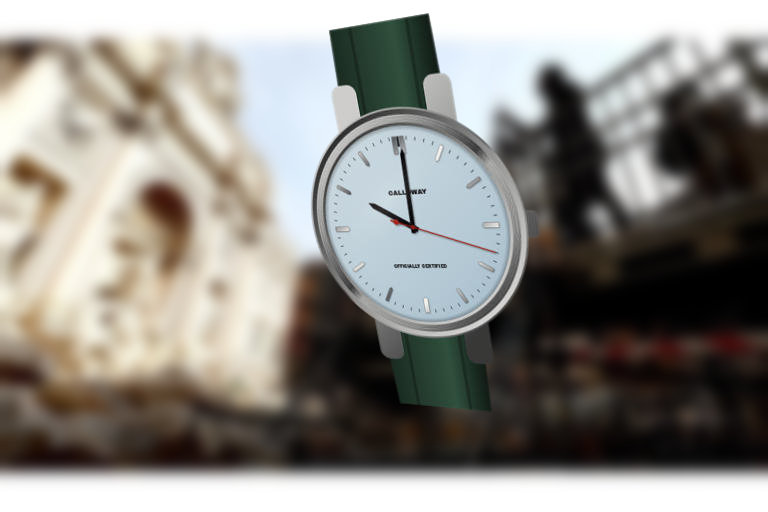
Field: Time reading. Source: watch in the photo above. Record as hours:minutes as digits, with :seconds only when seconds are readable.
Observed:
10:00:18
